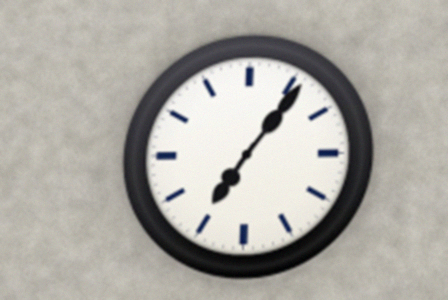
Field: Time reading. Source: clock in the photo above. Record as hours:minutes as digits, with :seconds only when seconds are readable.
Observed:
7:06
